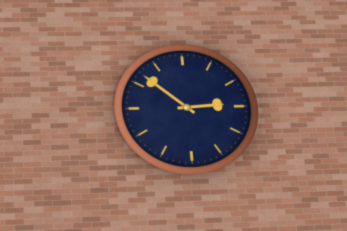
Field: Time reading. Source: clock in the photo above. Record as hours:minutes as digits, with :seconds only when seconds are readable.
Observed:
2:52
